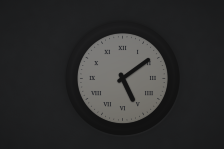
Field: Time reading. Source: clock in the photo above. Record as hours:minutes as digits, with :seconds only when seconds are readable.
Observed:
5:09
